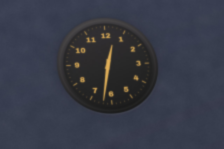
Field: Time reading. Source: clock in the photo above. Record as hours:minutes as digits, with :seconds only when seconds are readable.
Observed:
12:32
